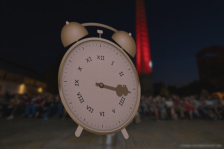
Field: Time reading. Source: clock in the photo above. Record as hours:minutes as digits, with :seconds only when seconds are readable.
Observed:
3:16
